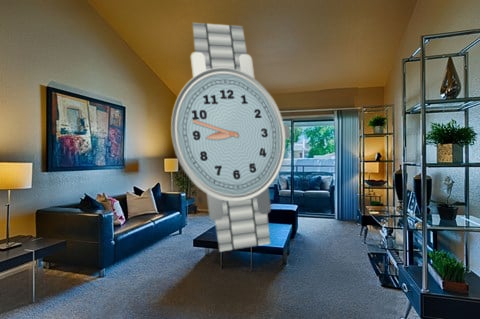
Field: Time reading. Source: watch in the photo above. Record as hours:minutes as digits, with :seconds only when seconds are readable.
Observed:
8:48
